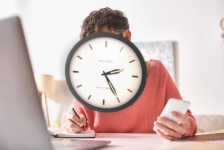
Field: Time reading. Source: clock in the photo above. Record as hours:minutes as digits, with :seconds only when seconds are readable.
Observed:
2:25
